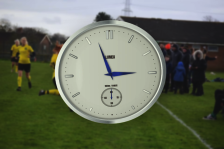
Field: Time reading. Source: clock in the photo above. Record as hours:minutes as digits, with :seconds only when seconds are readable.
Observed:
2:57
